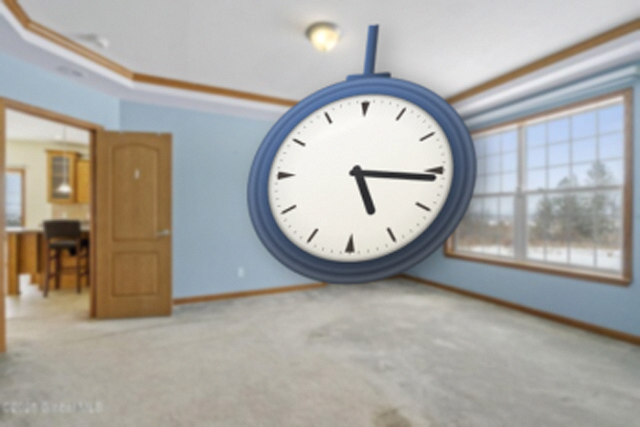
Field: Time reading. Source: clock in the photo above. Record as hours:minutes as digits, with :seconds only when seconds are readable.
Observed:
5:16
